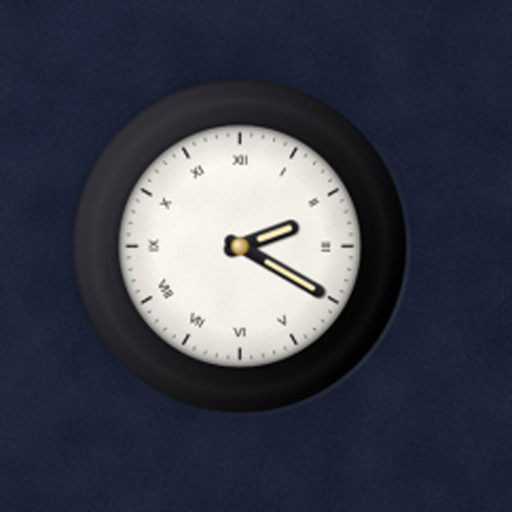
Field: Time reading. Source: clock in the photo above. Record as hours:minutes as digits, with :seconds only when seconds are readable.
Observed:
2:20
